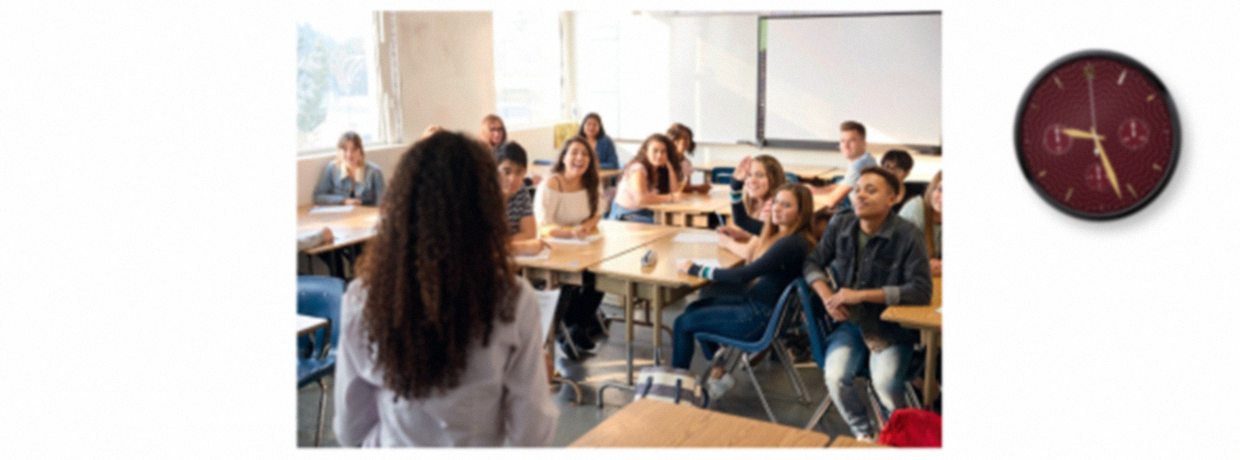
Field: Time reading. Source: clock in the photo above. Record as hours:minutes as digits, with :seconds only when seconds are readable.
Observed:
9:27
